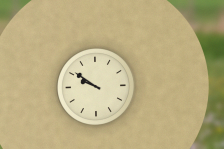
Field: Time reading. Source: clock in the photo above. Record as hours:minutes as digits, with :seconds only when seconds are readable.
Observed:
9:51
